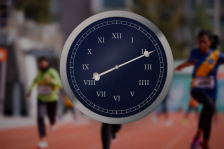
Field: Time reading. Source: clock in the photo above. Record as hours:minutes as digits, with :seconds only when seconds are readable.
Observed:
8:11
